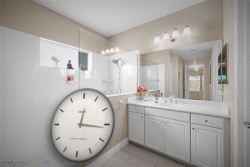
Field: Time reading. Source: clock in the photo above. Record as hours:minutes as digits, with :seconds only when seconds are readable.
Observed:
12:16
